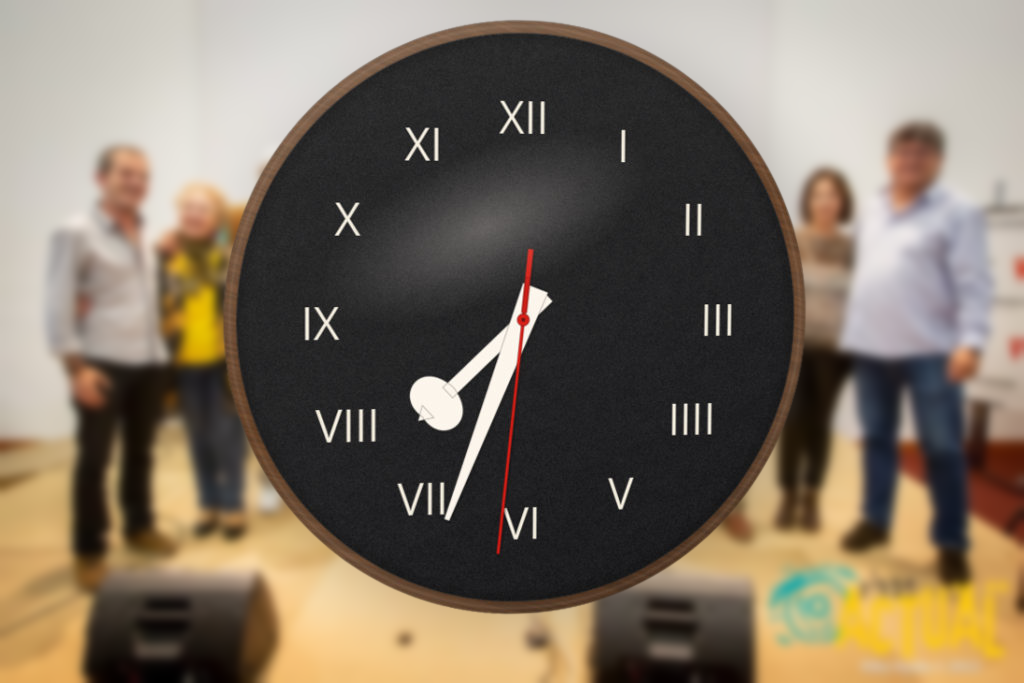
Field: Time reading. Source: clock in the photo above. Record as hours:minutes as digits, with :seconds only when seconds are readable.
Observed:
7:33:31
